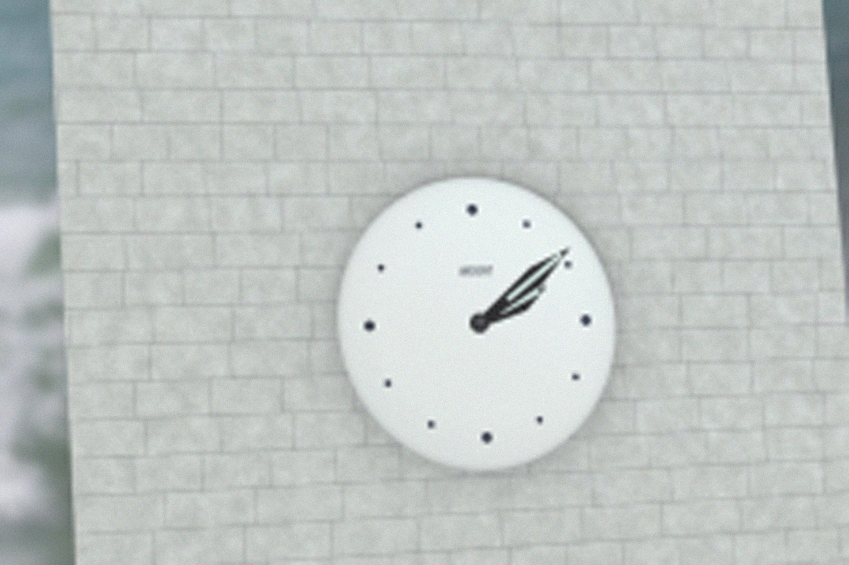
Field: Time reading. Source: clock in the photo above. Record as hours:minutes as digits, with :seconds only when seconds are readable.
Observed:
2:09
